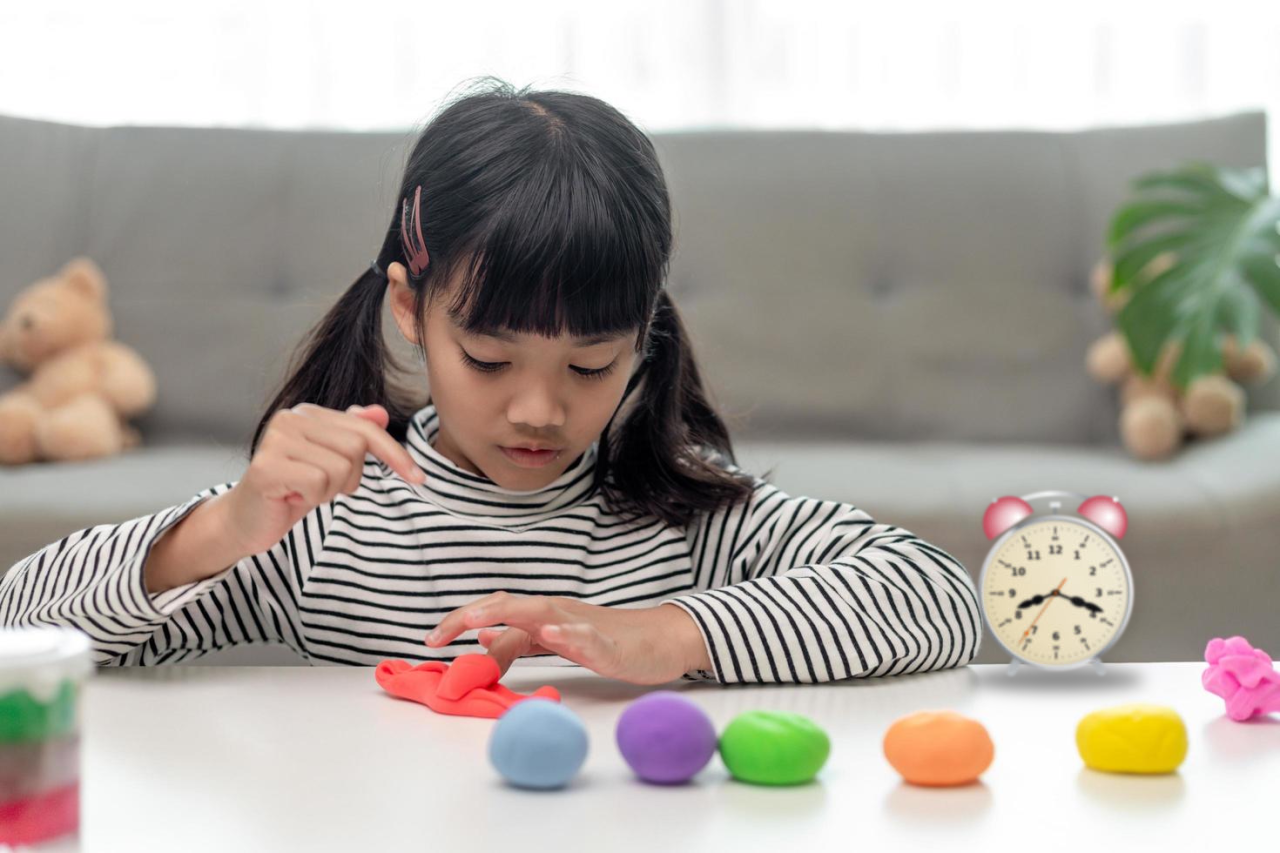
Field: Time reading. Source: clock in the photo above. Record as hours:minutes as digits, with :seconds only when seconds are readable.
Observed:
8:18:36
